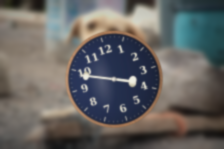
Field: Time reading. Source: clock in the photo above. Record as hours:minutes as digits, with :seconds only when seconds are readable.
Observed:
3:49
